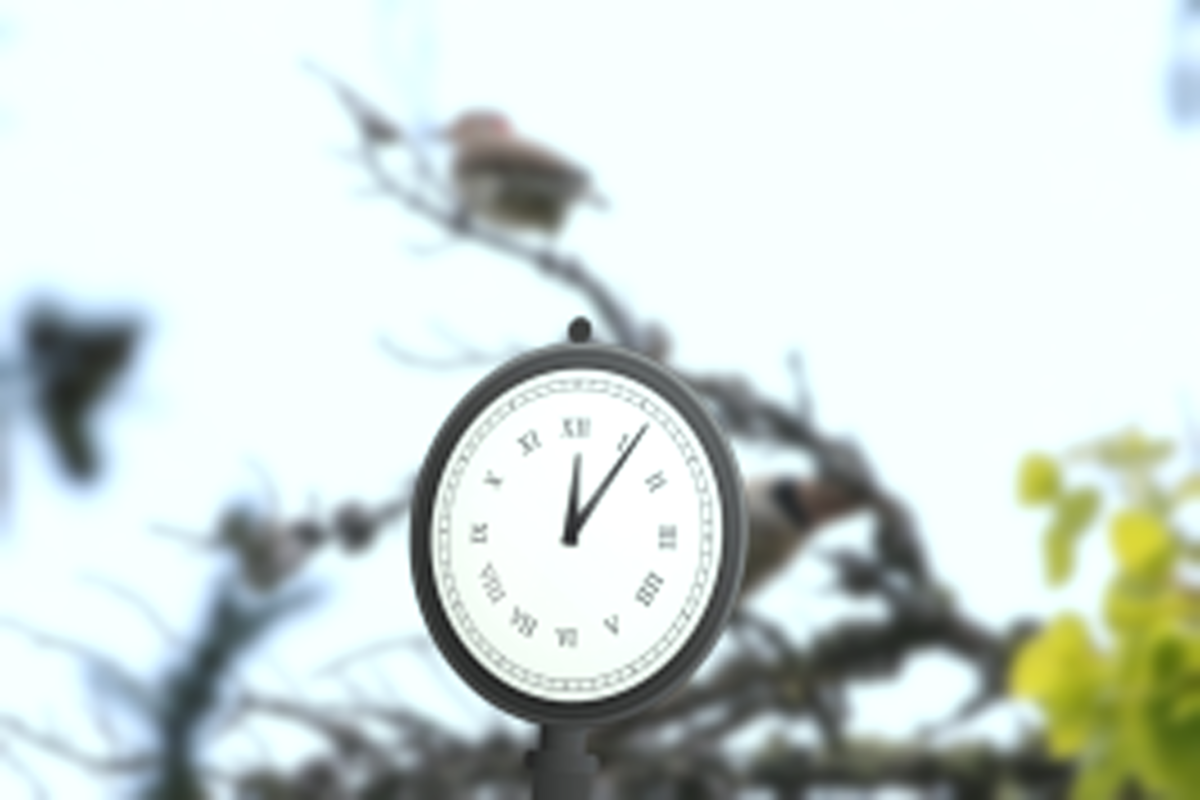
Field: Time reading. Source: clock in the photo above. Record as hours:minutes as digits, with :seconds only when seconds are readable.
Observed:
12:06
